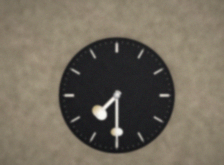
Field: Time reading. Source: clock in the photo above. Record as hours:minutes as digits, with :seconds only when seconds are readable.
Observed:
7:30
